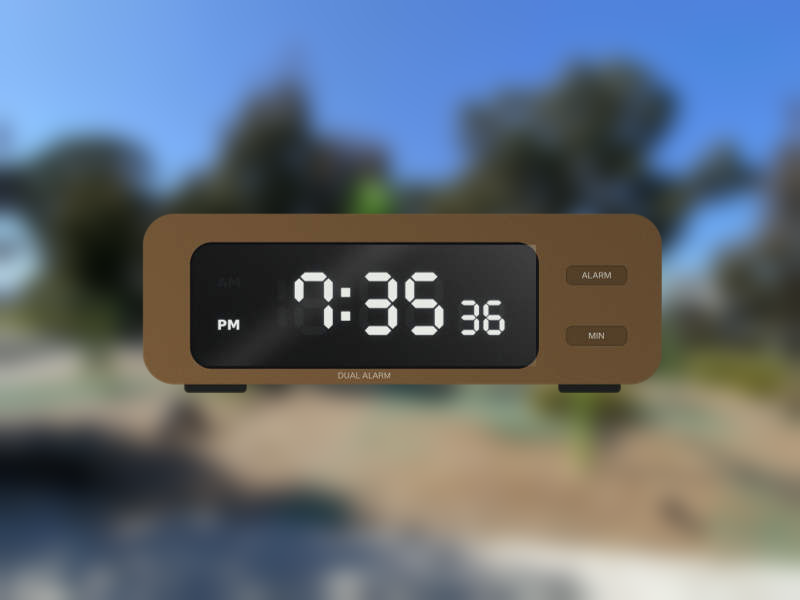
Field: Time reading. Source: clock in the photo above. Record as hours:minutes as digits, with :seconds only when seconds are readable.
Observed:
7:35:36
